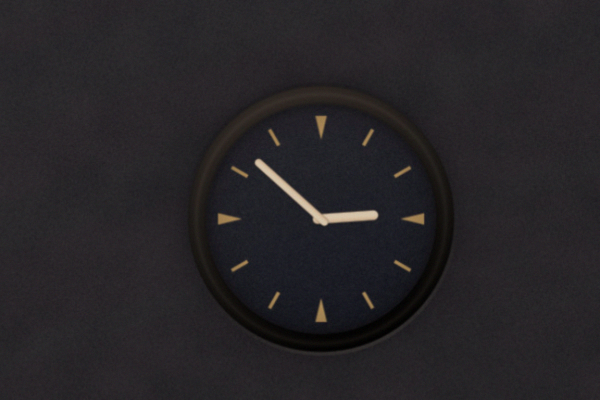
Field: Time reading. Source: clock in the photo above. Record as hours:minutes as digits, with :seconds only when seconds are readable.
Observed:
2:52
